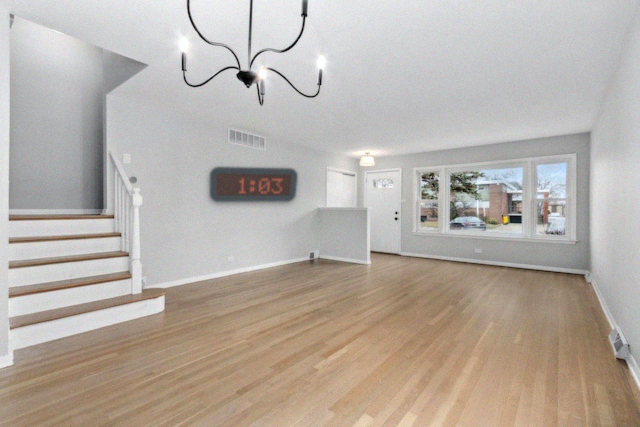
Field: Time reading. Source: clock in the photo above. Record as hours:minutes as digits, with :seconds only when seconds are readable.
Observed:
1:03
